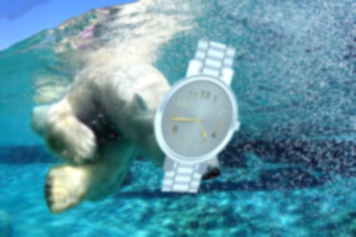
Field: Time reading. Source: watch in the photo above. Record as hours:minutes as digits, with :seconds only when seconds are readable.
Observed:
4:44
